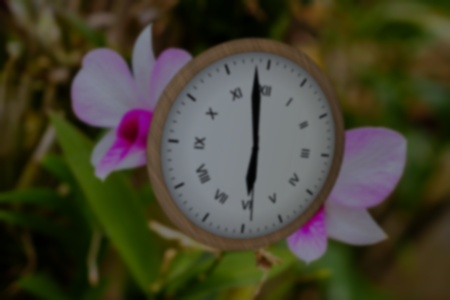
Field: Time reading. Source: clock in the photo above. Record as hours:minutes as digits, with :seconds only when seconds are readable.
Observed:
5:58:29
